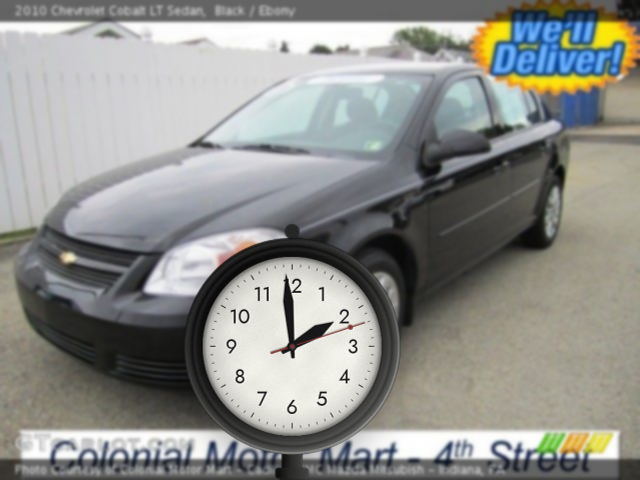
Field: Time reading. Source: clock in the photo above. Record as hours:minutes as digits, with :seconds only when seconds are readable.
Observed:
1:59:12
